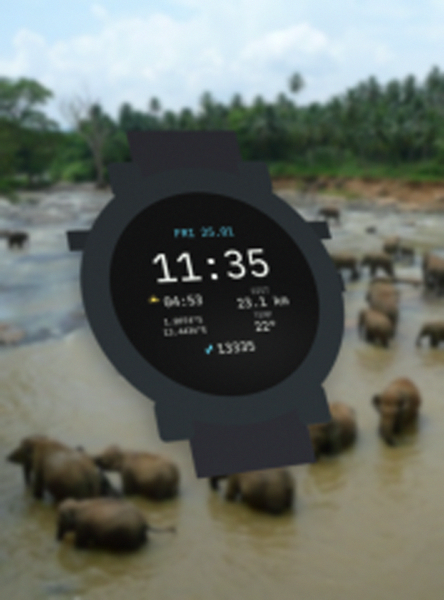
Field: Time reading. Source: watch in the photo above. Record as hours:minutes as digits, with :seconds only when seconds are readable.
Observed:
11:35
